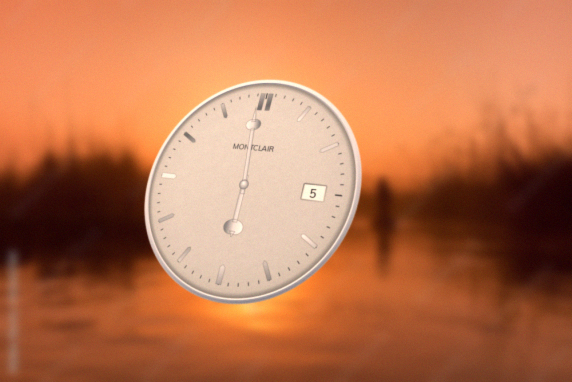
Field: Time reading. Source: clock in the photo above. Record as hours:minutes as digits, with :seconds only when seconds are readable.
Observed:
5:59
